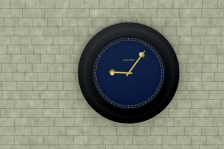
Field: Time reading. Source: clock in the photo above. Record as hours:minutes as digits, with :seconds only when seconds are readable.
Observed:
9:06
